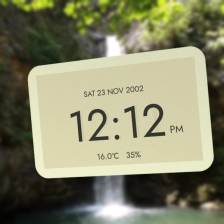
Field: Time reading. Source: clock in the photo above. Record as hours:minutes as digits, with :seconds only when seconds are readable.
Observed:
12:12
